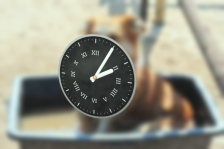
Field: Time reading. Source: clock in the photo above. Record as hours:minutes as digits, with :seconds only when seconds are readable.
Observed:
2:05
